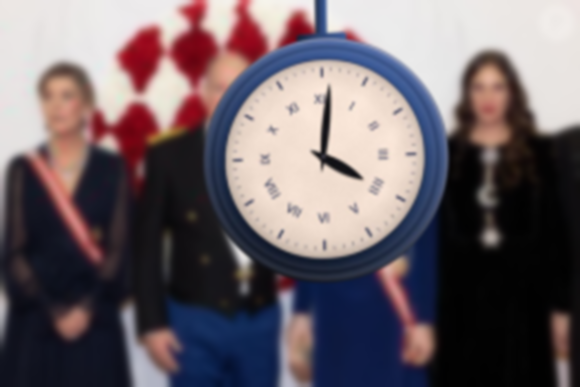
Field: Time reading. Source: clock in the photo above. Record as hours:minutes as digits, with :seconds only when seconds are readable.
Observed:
4:01
